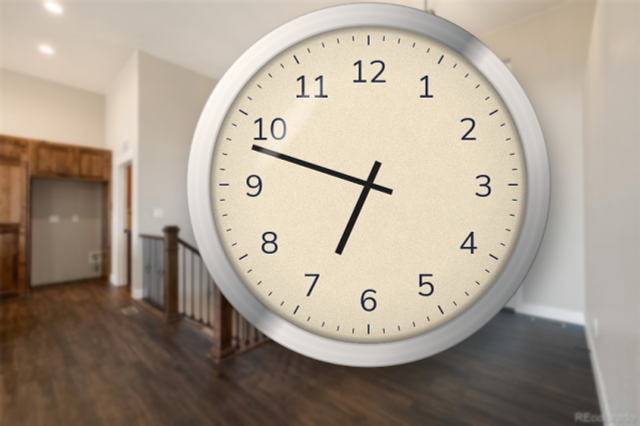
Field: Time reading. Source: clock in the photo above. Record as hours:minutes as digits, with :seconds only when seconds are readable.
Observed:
6:48
